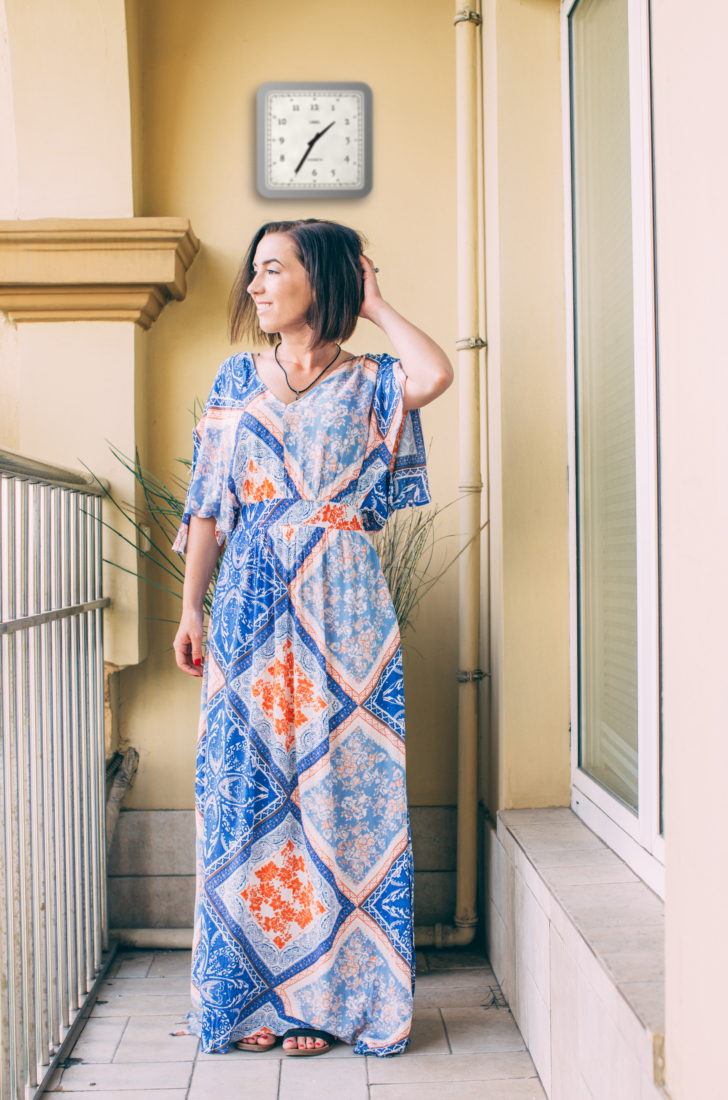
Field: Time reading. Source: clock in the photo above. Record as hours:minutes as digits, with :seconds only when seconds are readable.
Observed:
1:35
